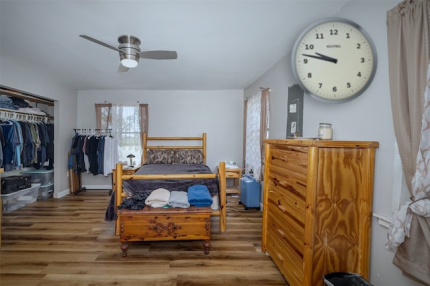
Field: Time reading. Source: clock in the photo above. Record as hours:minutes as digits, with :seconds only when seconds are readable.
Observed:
9:47
